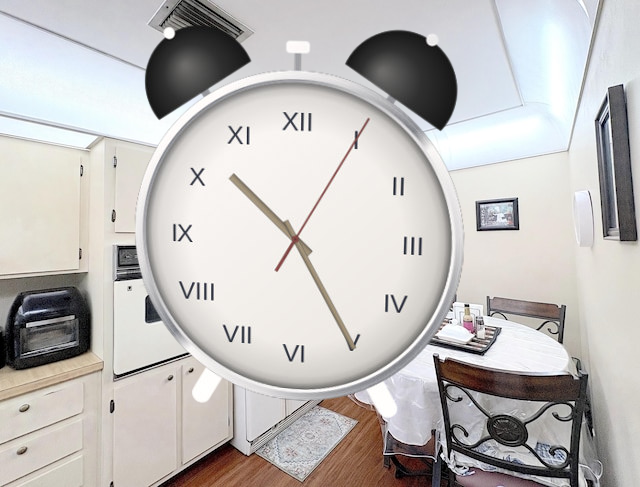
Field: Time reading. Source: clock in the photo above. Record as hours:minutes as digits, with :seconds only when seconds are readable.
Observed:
10:25:05
